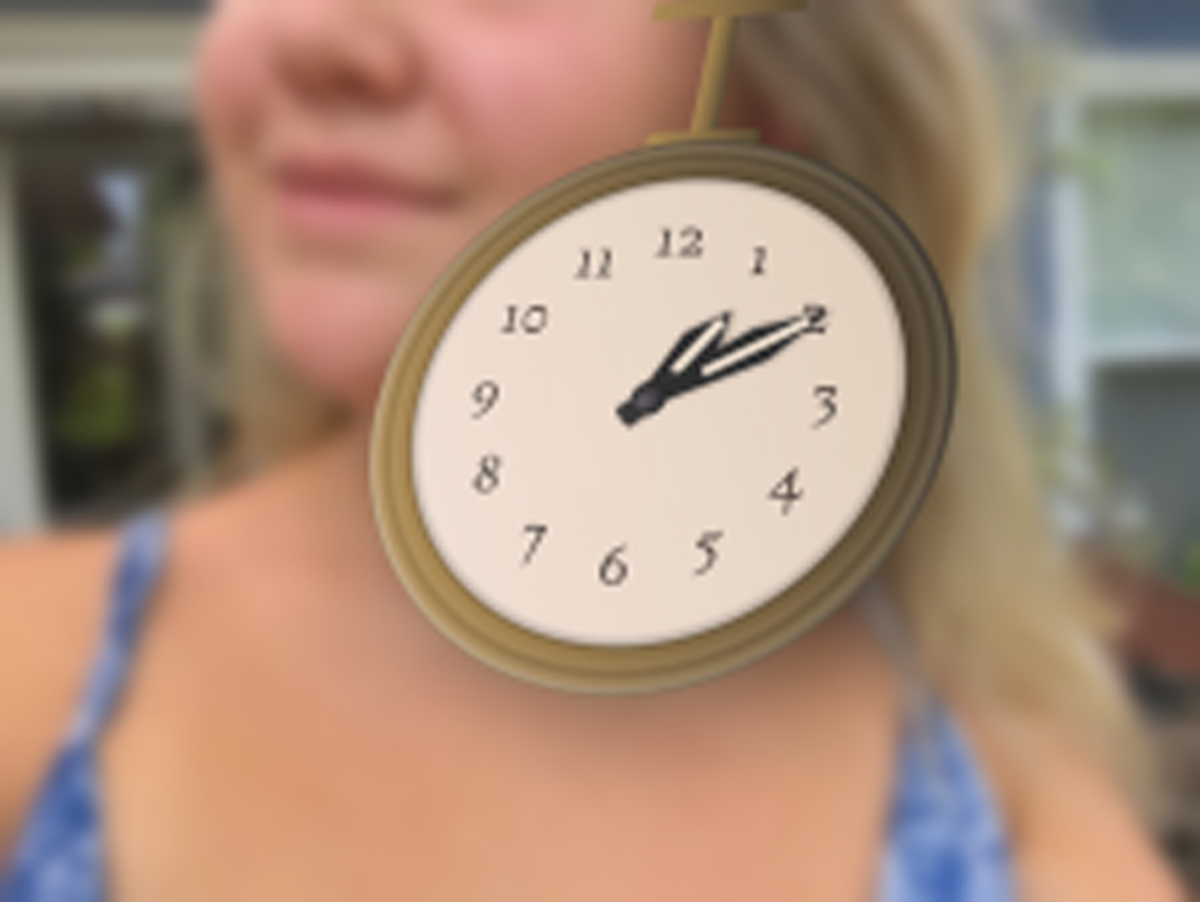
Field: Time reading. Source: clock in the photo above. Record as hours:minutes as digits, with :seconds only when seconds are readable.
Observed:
1:10
